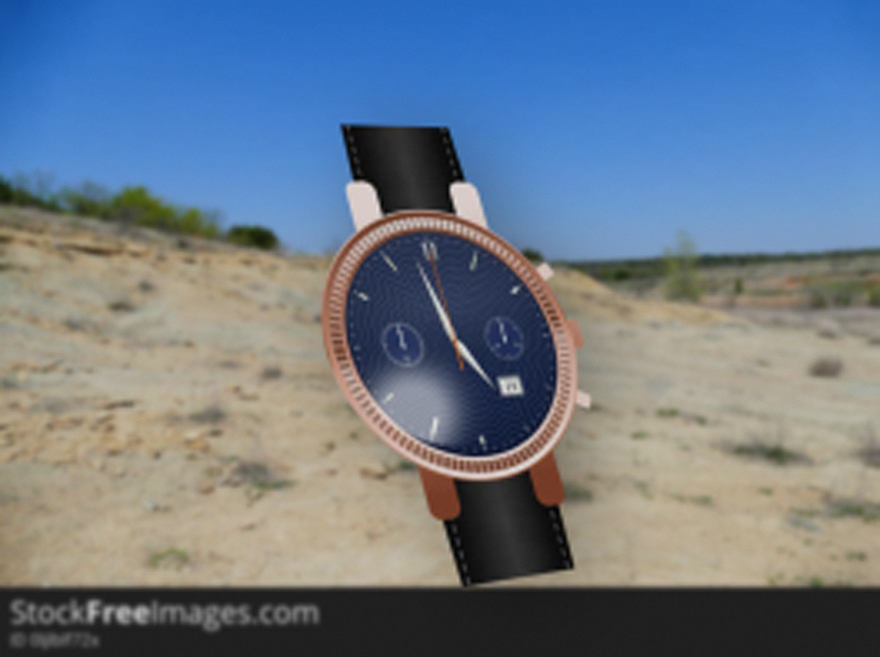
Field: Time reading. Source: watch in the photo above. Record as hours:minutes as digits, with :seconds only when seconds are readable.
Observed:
4:58
